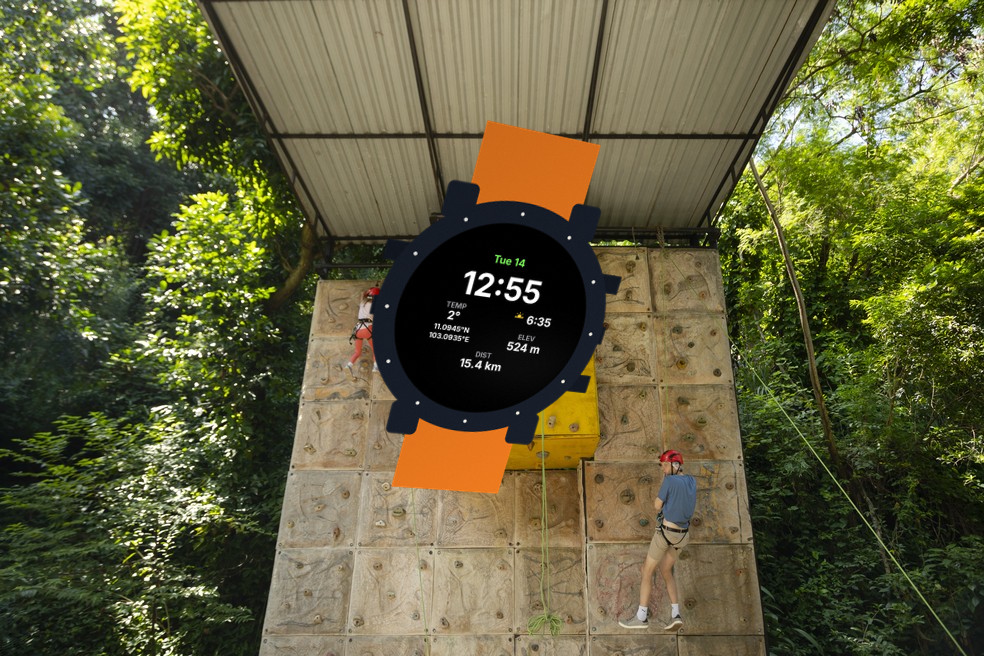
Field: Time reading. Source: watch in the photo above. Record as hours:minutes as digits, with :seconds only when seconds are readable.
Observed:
12:55
